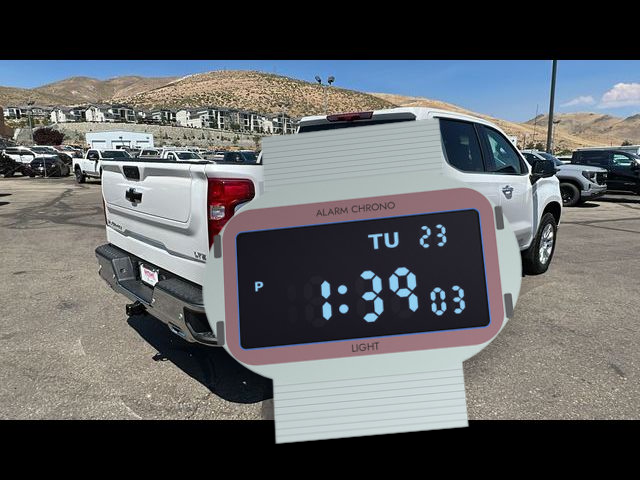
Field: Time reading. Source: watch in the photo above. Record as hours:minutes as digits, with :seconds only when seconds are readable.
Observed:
1:39:03
